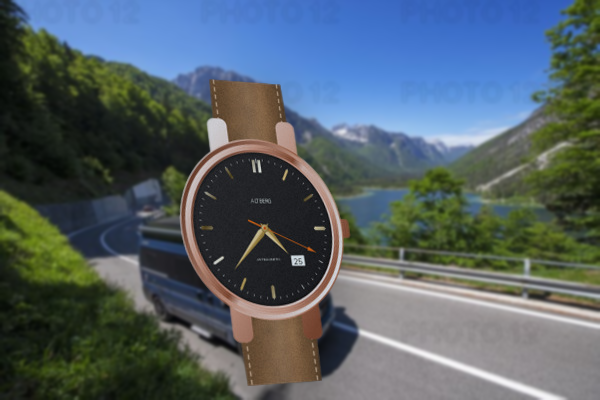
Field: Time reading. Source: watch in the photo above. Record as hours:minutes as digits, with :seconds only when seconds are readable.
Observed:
4:37:19
